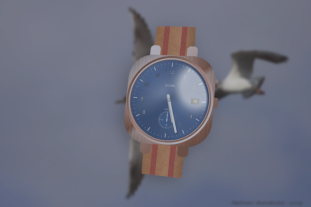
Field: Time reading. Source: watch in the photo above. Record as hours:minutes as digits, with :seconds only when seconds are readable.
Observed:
5:27
